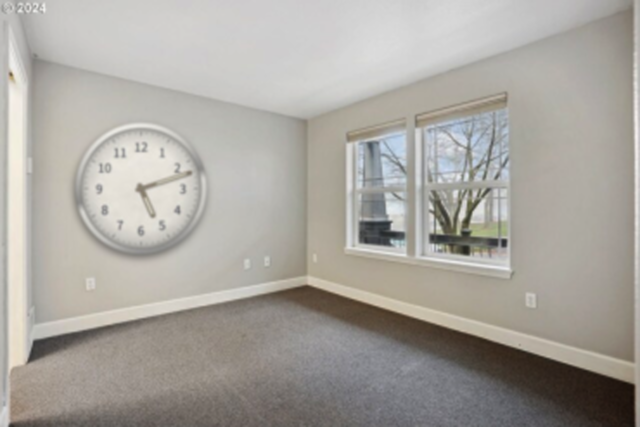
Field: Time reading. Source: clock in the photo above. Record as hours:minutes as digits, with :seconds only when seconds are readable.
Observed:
5:12
